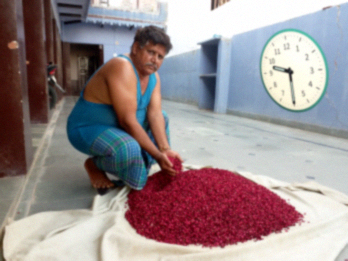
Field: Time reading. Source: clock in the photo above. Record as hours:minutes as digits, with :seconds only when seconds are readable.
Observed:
9:30
